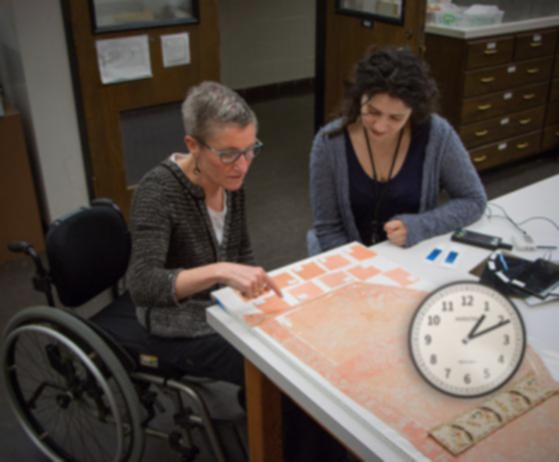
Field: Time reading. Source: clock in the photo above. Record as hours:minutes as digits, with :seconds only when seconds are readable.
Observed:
1:11
